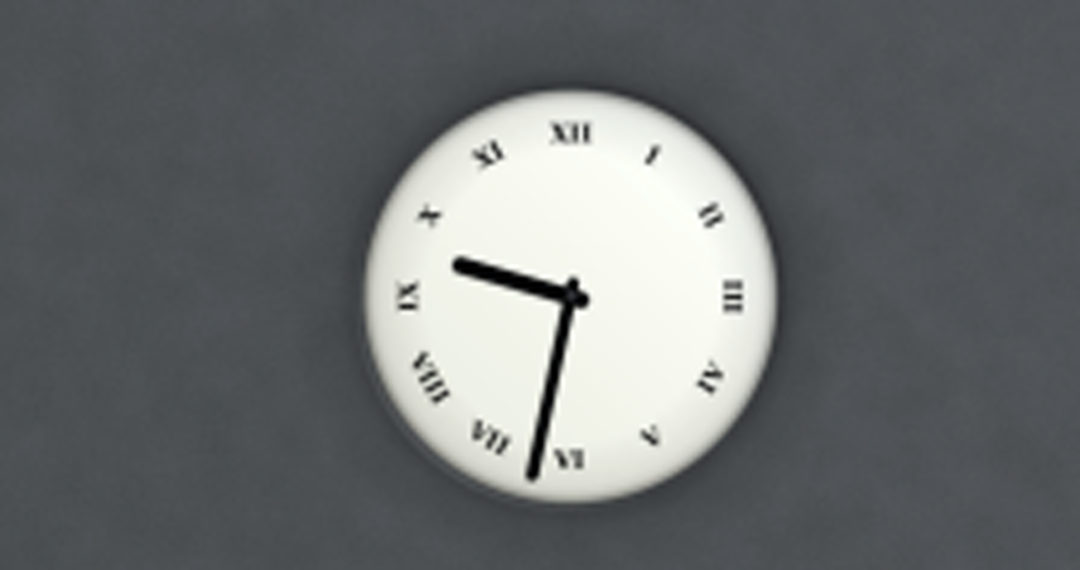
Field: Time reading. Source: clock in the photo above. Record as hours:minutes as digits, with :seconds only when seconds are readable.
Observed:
9:32
